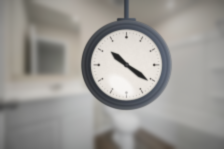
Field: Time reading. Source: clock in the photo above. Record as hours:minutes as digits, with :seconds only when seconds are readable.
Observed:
10:21
